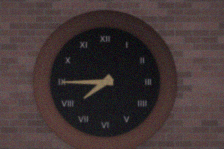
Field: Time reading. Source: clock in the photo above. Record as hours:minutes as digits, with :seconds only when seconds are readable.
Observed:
7:45
